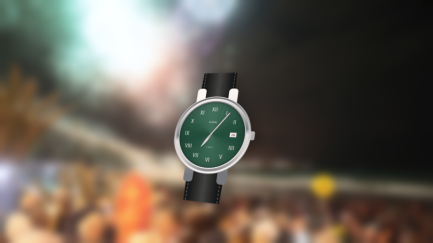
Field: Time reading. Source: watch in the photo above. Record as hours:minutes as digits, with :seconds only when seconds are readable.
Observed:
7:06
